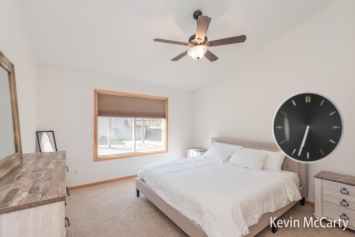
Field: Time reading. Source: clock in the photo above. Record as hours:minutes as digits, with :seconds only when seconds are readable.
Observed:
6:33
